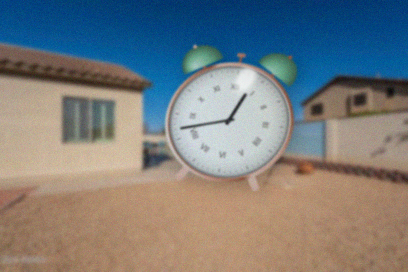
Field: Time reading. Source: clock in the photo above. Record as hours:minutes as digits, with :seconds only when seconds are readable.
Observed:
12:42
